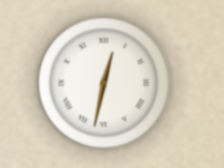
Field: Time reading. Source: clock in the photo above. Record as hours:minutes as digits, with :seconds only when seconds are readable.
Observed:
12:32
